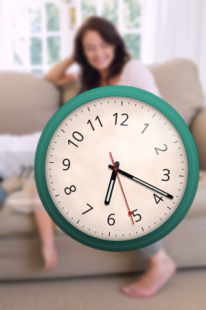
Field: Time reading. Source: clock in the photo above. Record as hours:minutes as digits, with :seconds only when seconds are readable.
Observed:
6:18:26
